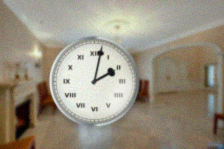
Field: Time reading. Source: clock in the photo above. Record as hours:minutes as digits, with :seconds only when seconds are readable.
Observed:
2:02
